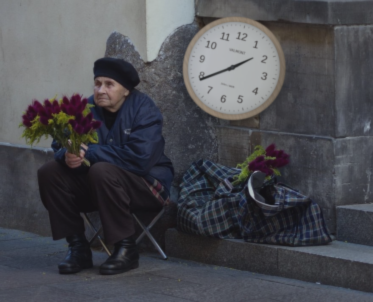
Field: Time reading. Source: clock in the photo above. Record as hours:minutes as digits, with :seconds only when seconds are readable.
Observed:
1:39
